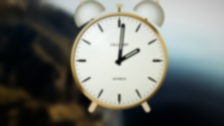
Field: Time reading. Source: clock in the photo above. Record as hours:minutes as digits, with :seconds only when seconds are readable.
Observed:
2:01
